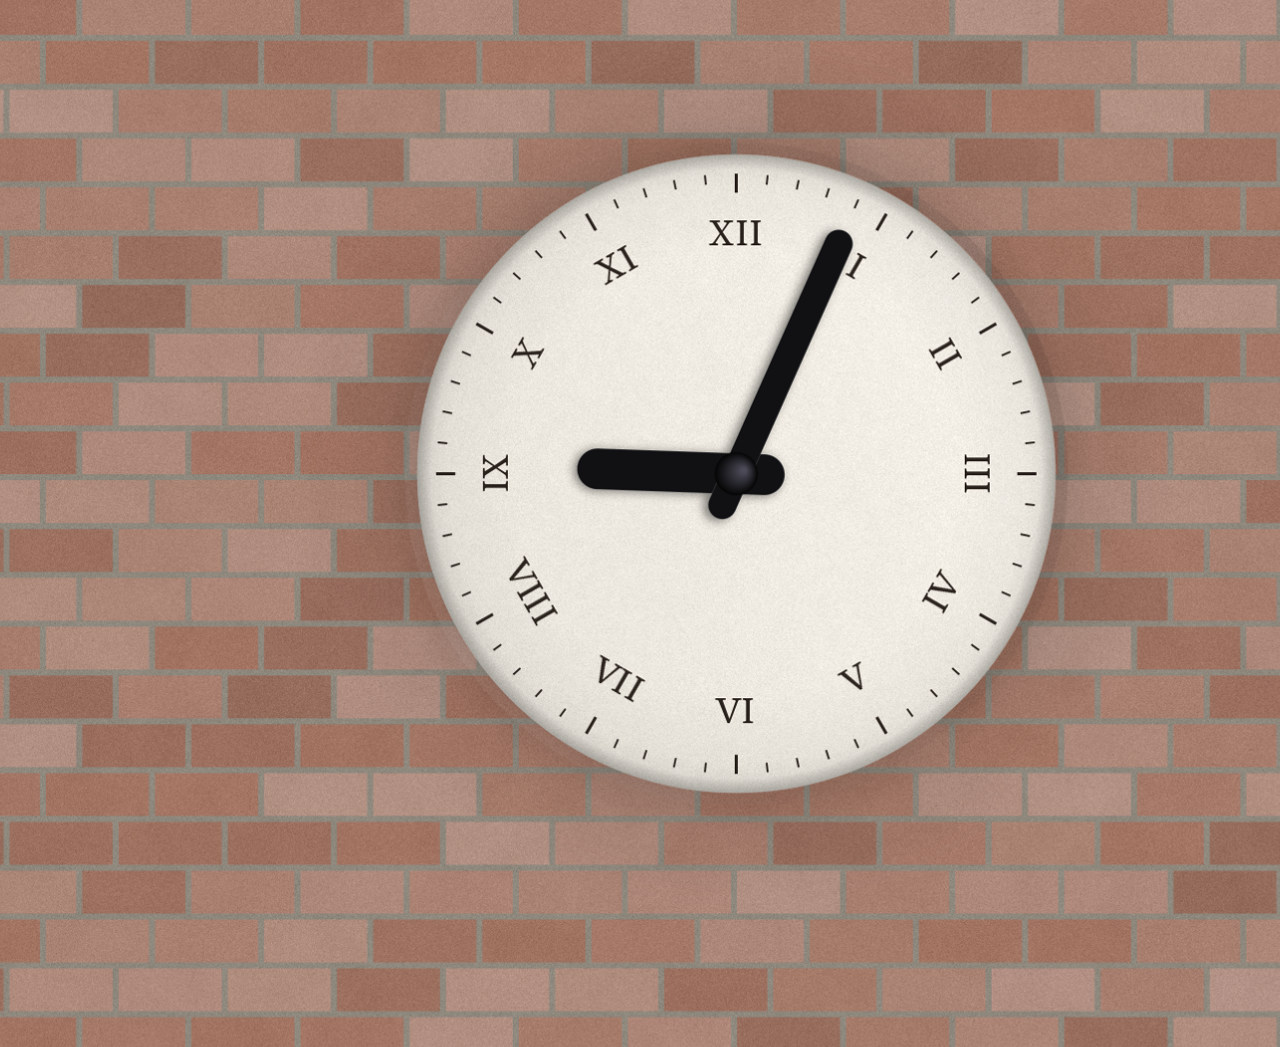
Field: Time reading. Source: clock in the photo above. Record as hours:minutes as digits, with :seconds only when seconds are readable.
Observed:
9:04
